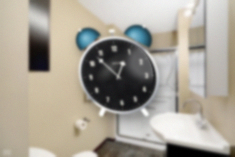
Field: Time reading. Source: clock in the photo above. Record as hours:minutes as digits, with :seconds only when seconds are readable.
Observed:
12:53
